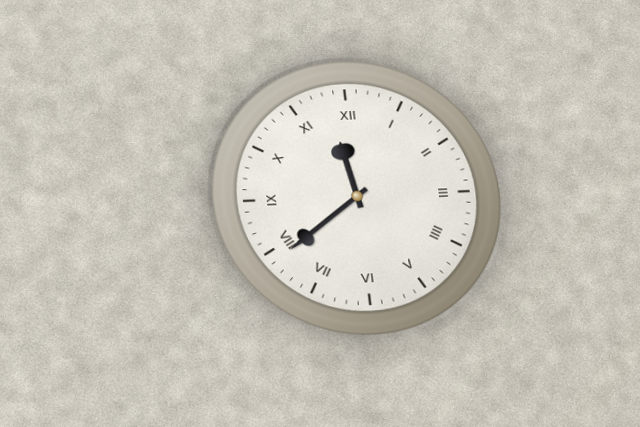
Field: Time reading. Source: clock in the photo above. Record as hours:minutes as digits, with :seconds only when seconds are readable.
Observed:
11:39
